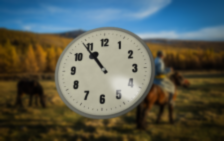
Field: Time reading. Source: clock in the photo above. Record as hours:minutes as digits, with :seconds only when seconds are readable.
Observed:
10:54
